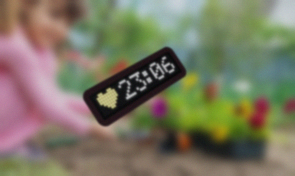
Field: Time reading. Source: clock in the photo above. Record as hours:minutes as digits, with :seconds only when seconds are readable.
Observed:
23:06
